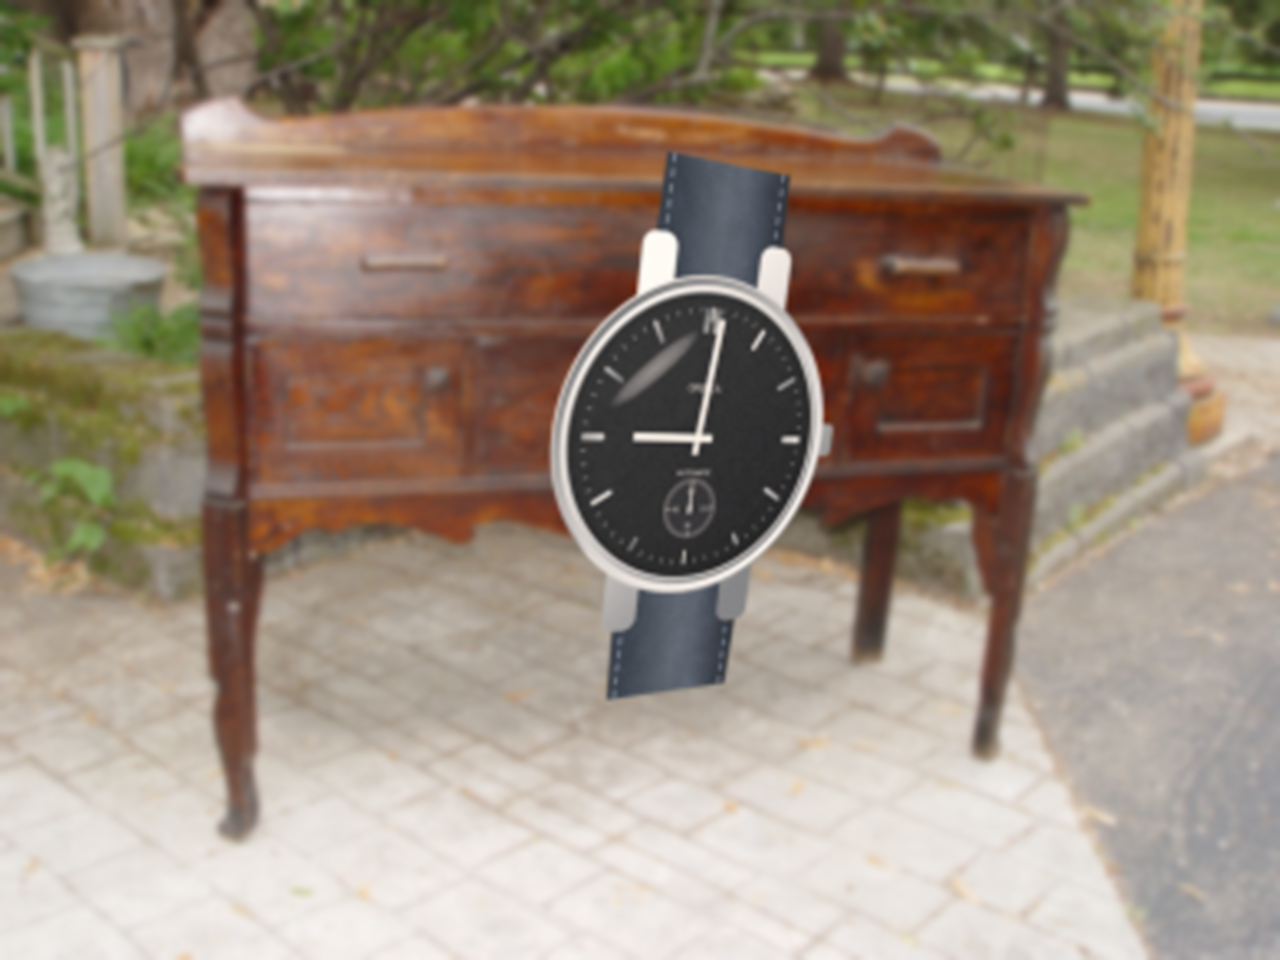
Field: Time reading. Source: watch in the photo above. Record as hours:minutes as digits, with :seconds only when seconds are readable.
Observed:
9:01
